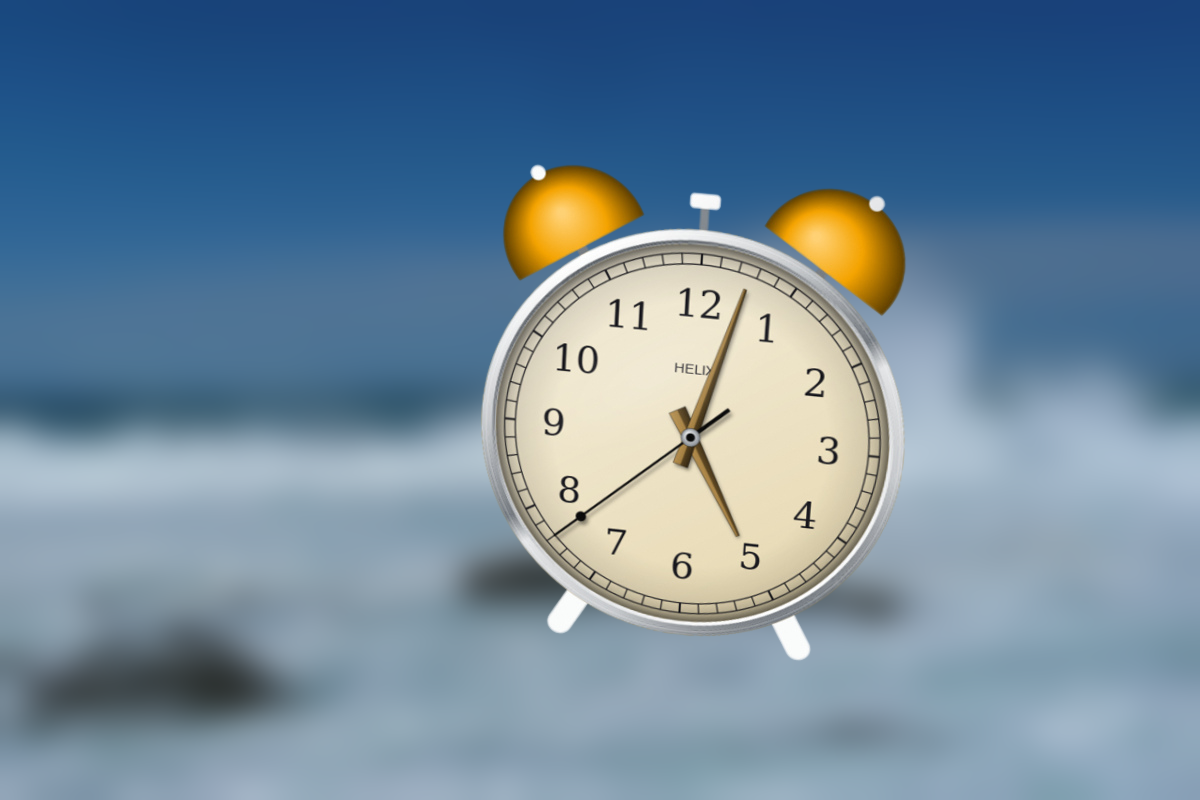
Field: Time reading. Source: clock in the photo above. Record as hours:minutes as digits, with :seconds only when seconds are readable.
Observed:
5:02:38
